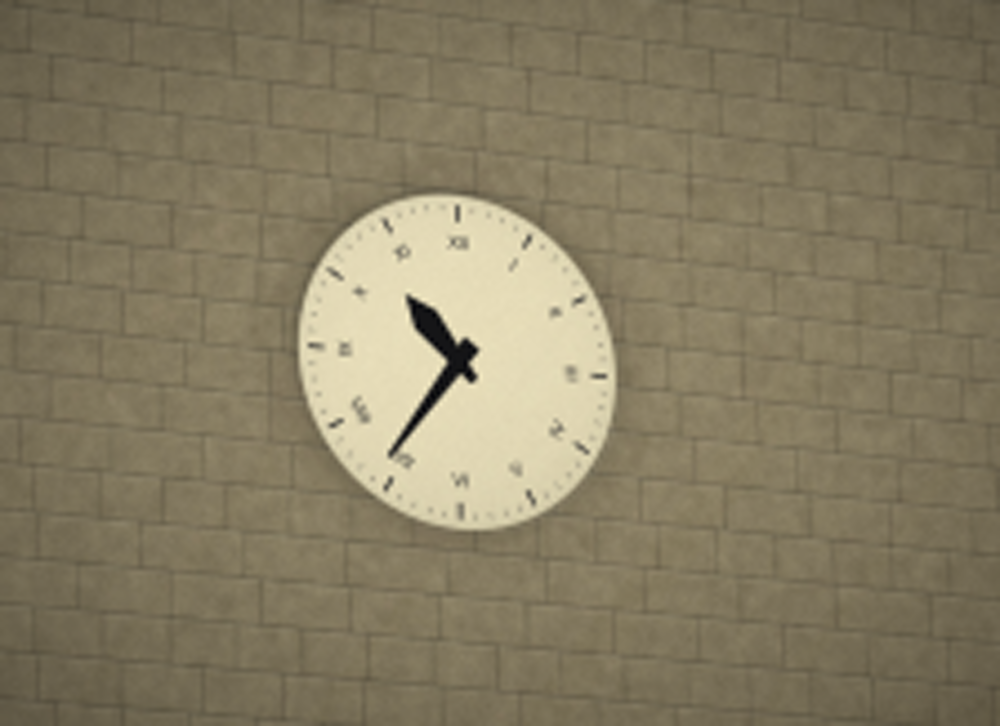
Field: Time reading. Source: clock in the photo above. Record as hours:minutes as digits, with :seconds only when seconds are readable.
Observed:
10:36
